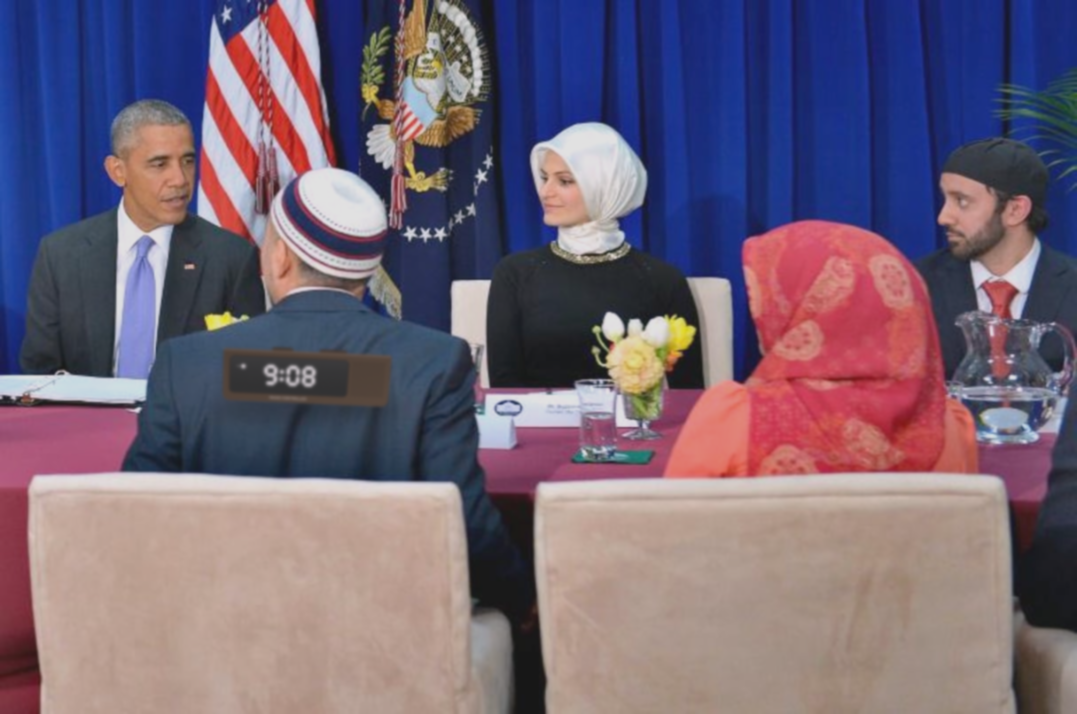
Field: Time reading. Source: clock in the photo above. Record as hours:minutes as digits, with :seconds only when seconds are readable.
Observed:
9:08
